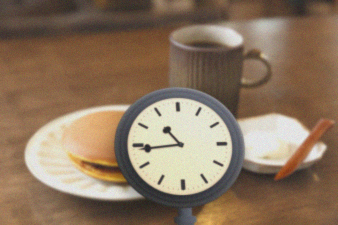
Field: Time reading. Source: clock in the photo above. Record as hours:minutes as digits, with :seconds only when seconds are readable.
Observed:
10:44
